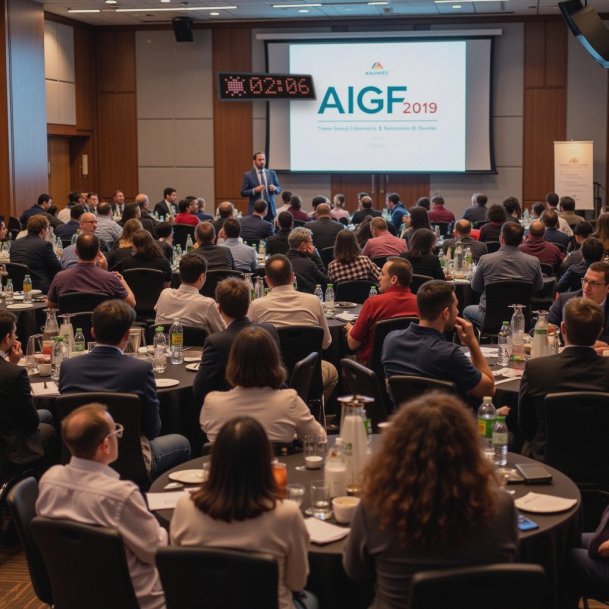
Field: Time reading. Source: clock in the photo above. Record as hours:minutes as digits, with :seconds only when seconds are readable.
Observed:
2:06
